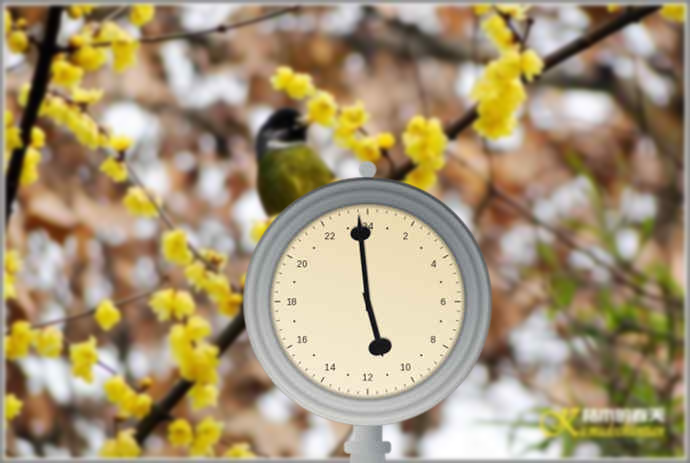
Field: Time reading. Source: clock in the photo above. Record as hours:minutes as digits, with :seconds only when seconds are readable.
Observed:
10:59
